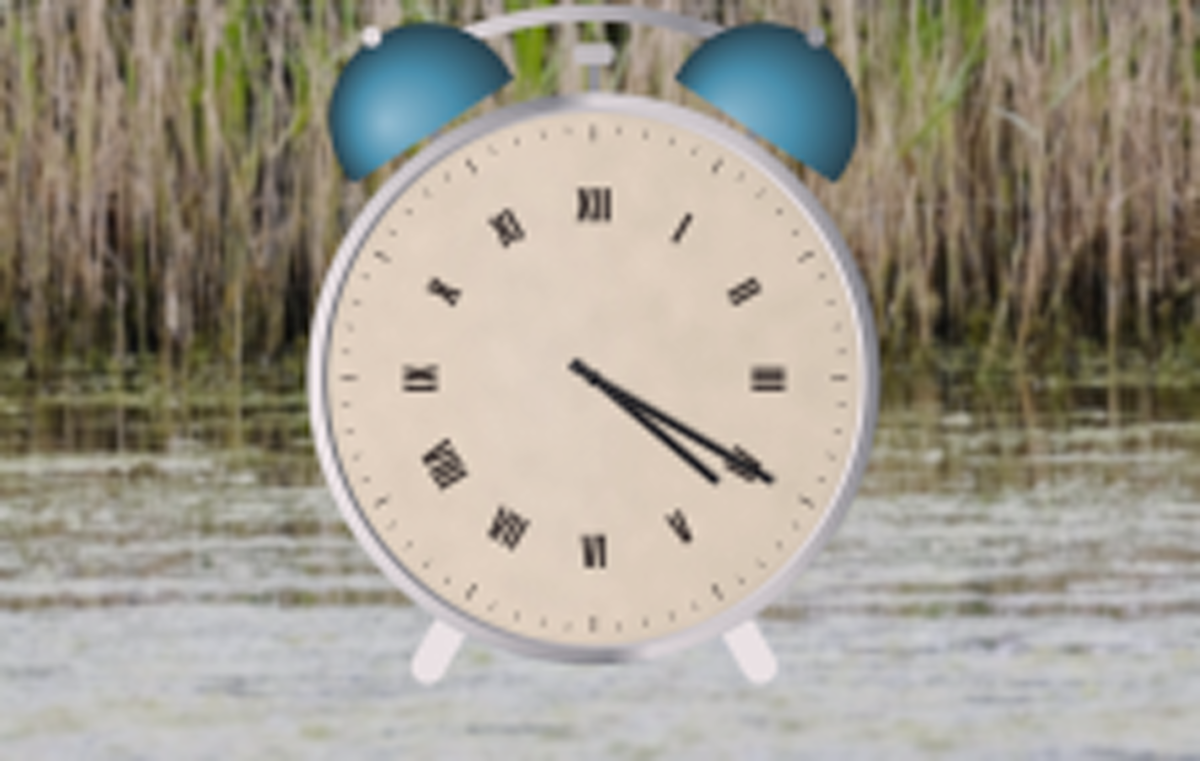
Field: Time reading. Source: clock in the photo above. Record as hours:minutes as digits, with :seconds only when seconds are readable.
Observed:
4:20
